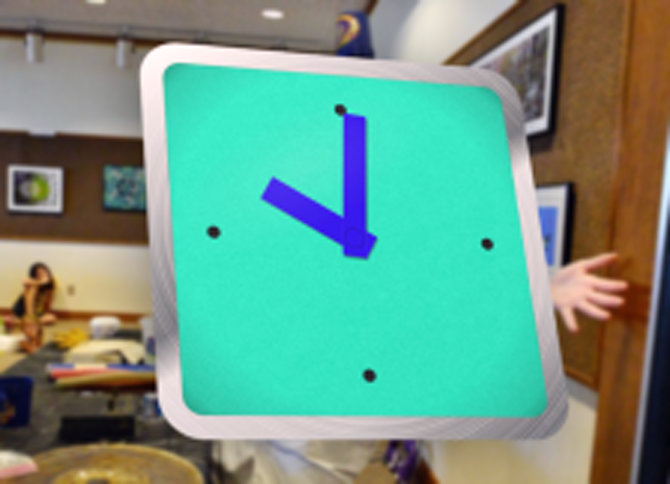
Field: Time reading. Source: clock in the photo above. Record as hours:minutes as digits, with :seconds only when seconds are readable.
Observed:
10:01
